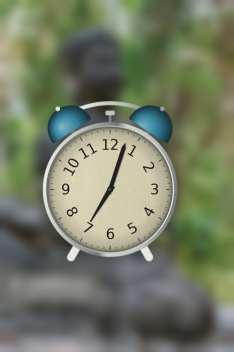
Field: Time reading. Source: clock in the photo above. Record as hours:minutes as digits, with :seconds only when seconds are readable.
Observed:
7:03
